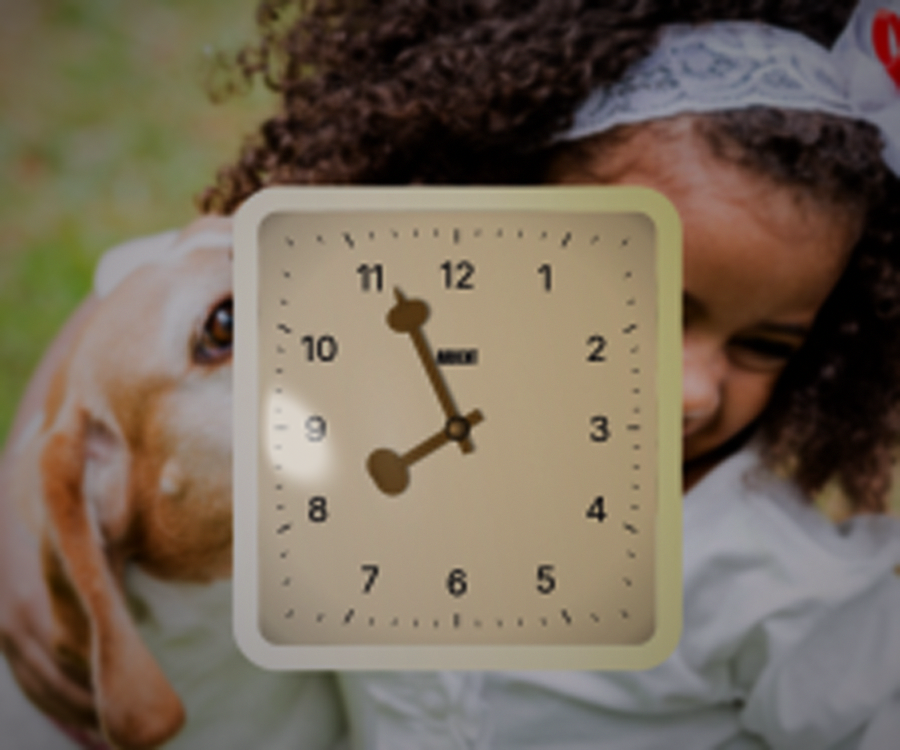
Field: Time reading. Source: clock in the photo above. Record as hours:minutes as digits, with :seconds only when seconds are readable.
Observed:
7:56
